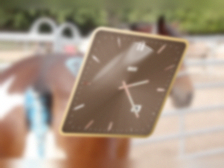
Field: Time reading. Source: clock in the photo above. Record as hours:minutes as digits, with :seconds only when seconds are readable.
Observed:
2:23
